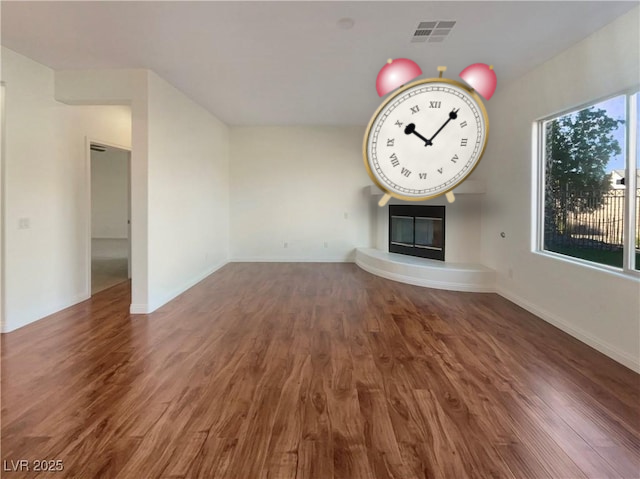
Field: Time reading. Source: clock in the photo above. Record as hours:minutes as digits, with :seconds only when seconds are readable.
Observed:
10:06
